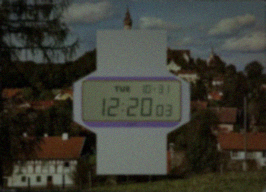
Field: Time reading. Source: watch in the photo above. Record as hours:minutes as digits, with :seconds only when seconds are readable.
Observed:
12:20:03
